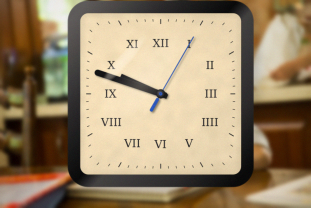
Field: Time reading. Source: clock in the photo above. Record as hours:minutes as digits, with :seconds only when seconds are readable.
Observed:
9:48:05
